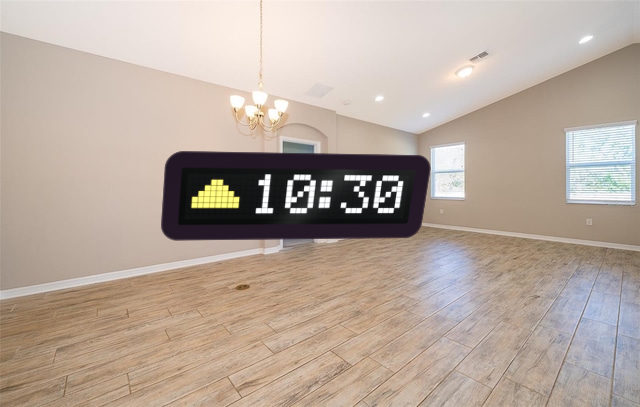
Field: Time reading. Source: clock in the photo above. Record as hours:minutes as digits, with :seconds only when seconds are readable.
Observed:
10:30
